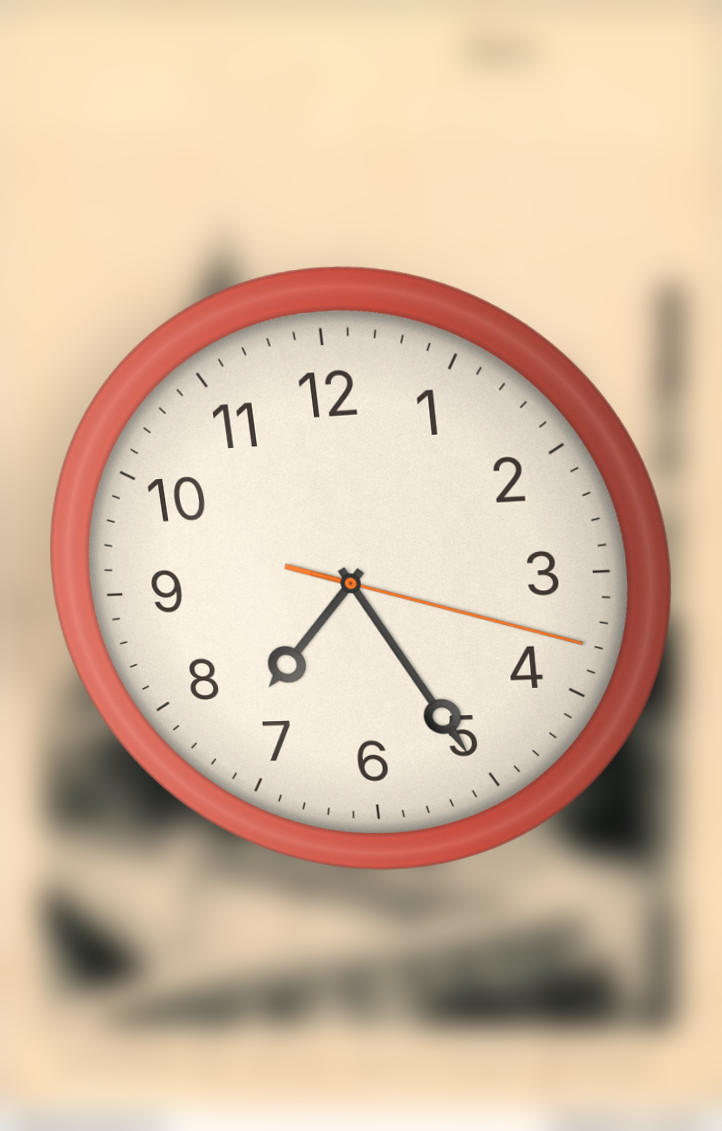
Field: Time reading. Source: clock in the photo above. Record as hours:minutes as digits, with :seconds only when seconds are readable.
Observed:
7:25:18
